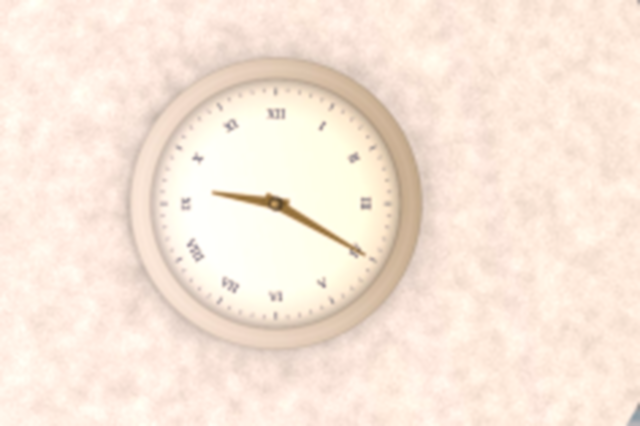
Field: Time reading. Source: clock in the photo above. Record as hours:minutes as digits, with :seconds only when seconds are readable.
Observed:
9:20
